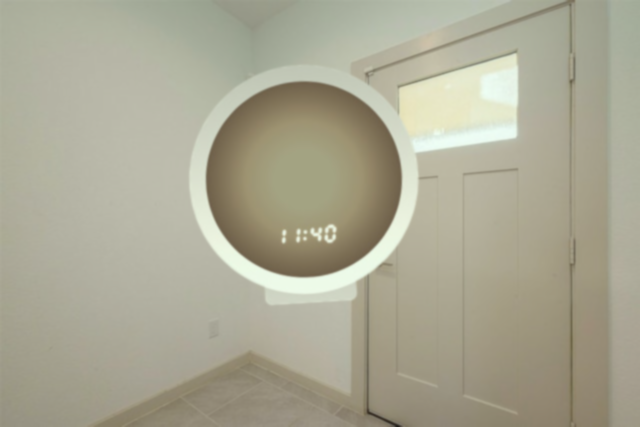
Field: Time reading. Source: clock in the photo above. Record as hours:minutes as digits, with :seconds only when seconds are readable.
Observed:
11:40
